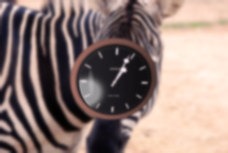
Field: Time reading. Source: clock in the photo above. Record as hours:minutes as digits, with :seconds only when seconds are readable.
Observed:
1:04
